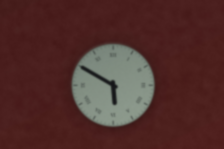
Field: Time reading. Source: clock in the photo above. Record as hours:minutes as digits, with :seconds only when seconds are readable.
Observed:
5:50
